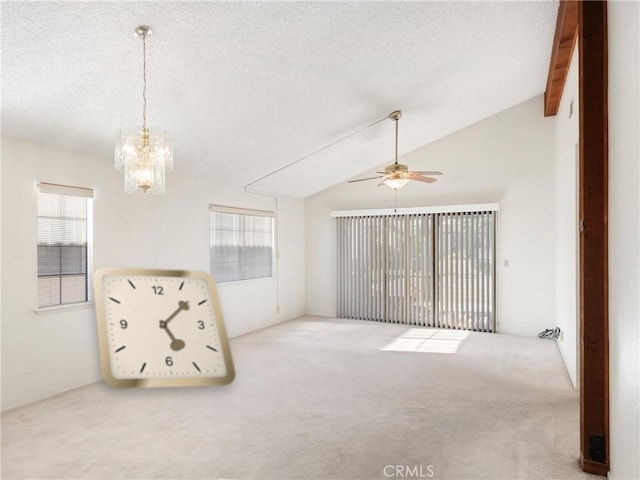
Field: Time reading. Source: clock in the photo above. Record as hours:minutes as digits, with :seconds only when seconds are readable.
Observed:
5:08
